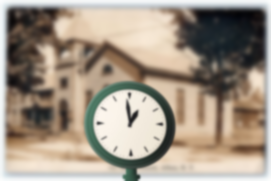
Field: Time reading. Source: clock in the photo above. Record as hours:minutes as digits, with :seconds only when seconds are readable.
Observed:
12:59
